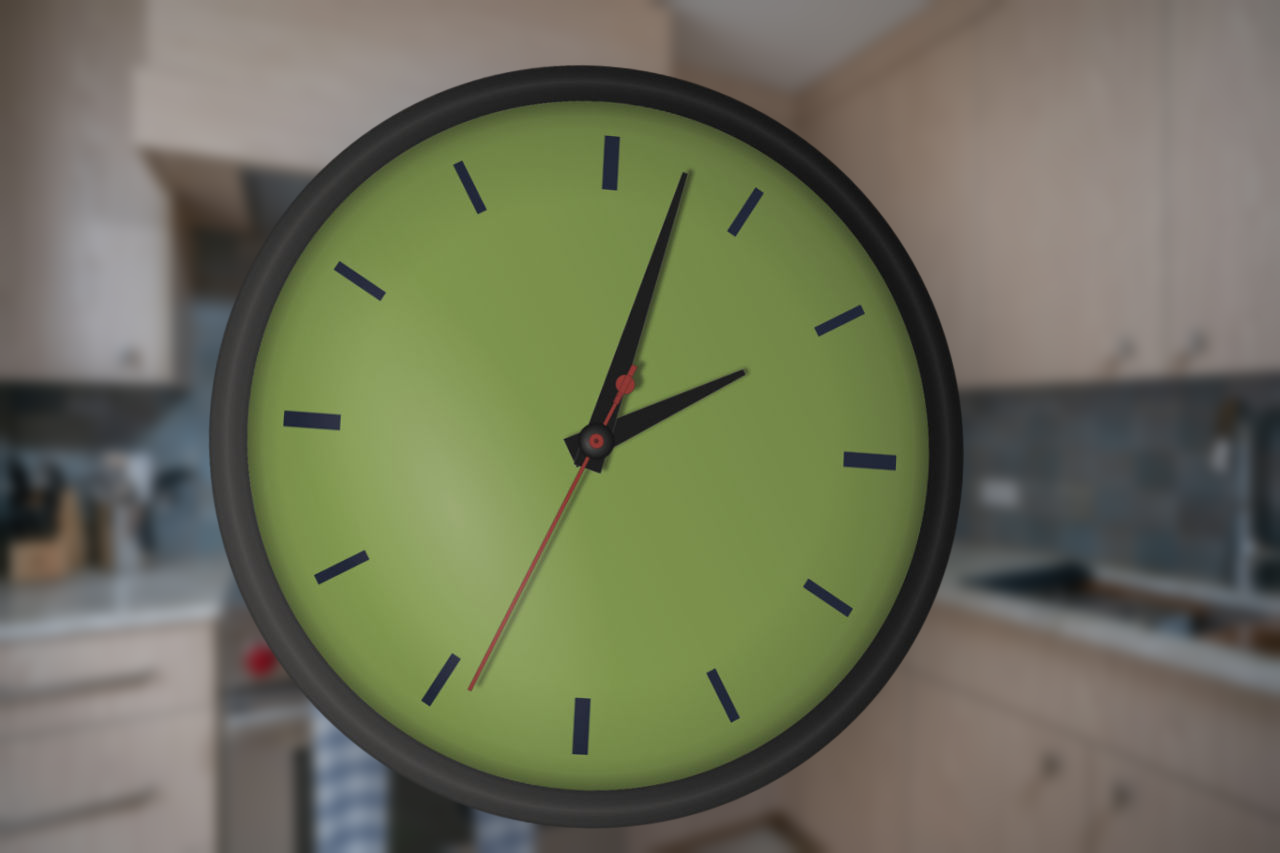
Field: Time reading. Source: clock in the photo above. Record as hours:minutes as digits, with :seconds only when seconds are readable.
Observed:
2:02:34
